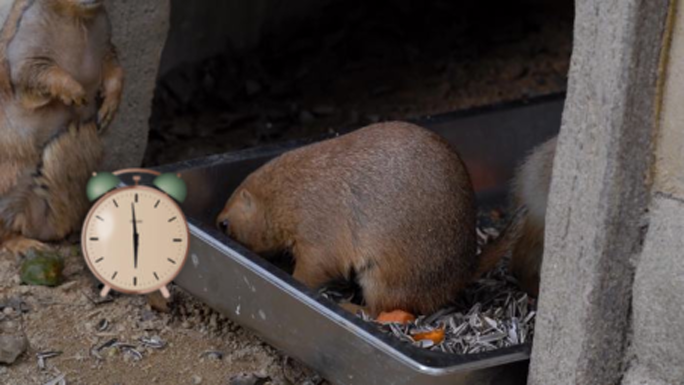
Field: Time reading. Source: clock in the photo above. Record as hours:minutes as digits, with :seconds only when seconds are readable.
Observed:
5:59
